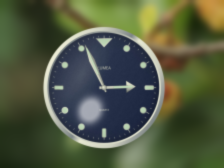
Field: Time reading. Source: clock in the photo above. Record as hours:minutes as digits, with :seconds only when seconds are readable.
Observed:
2:56
